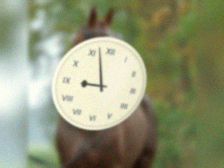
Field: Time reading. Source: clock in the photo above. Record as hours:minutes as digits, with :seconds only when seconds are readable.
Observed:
8:57
